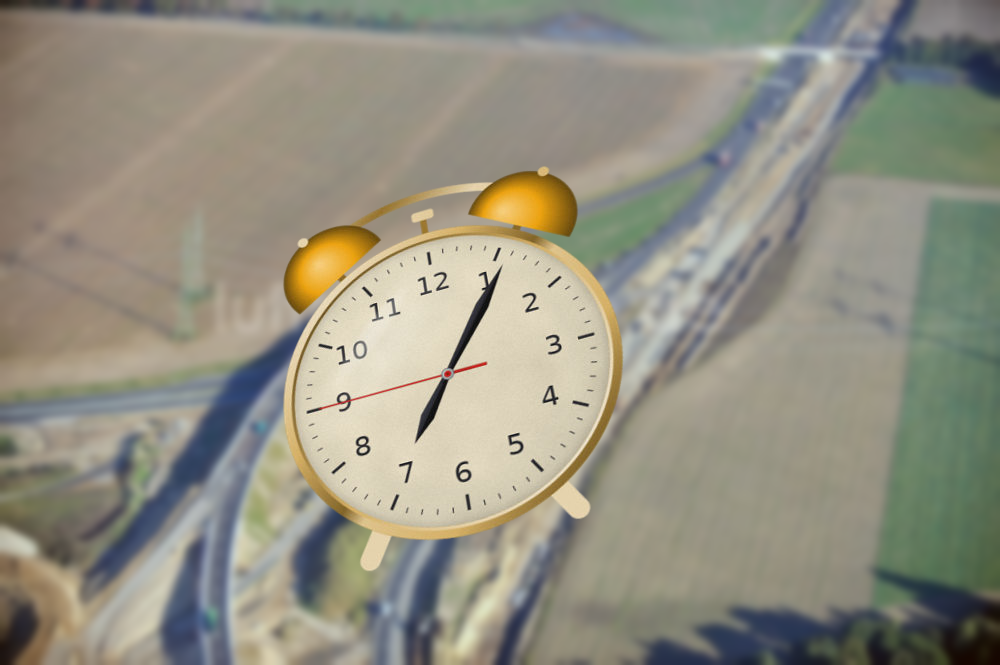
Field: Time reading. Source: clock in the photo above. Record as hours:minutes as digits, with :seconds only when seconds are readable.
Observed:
7:05:45
